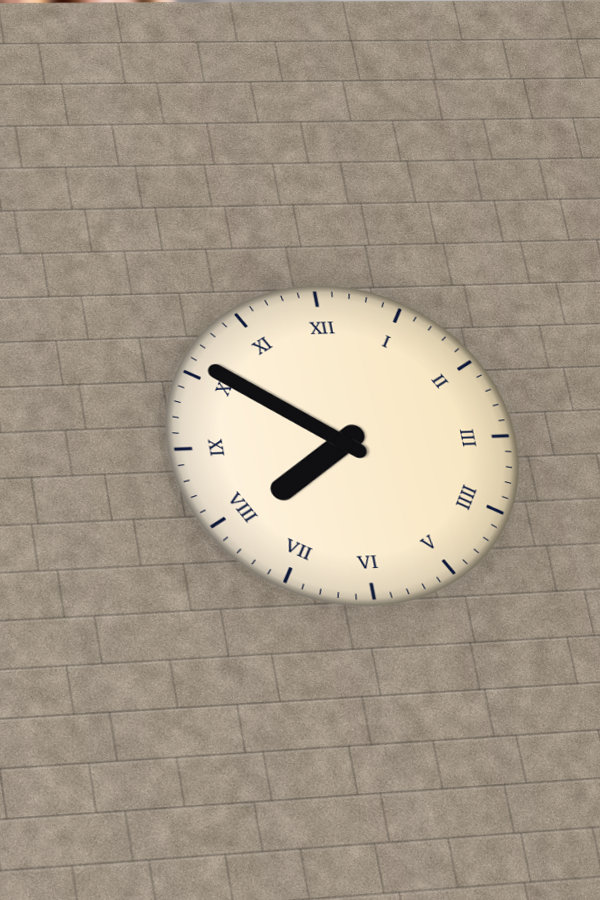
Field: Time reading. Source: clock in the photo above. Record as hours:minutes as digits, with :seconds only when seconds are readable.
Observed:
7:51
